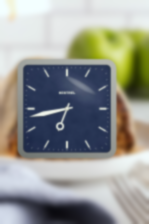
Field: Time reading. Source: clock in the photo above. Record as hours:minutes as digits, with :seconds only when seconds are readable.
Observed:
6:43
